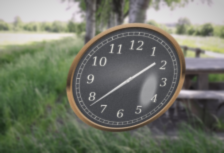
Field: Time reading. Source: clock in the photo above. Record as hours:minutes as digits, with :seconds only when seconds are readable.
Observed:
1:38
